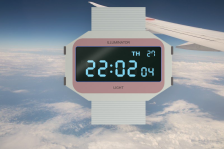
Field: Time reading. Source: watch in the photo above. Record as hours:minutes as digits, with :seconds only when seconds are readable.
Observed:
22:02:04
